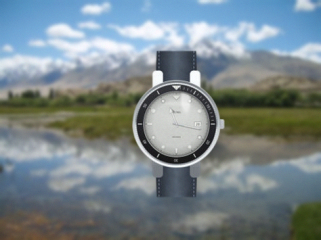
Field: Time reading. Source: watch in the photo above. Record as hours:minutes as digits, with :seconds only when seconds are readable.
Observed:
11:17
